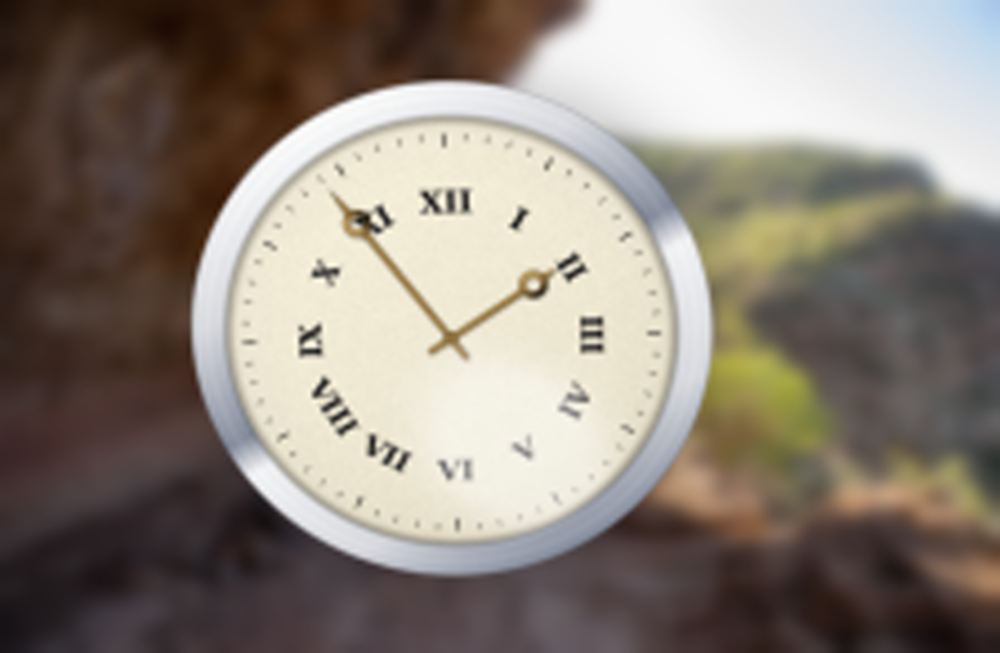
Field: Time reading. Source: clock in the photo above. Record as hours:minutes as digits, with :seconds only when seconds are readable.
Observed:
1:54
